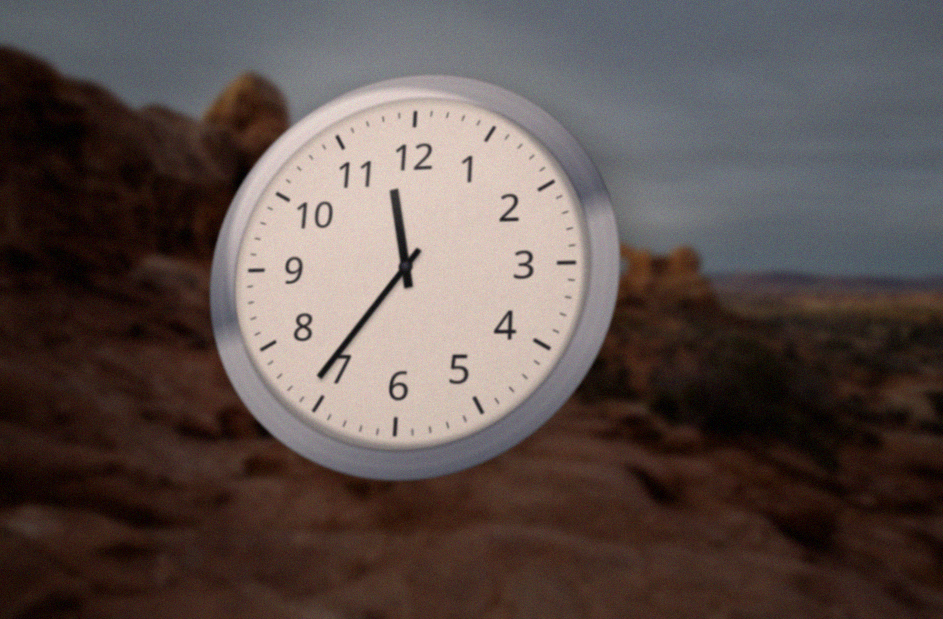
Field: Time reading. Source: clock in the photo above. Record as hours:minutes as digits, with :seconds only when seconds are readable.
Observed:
11:36
